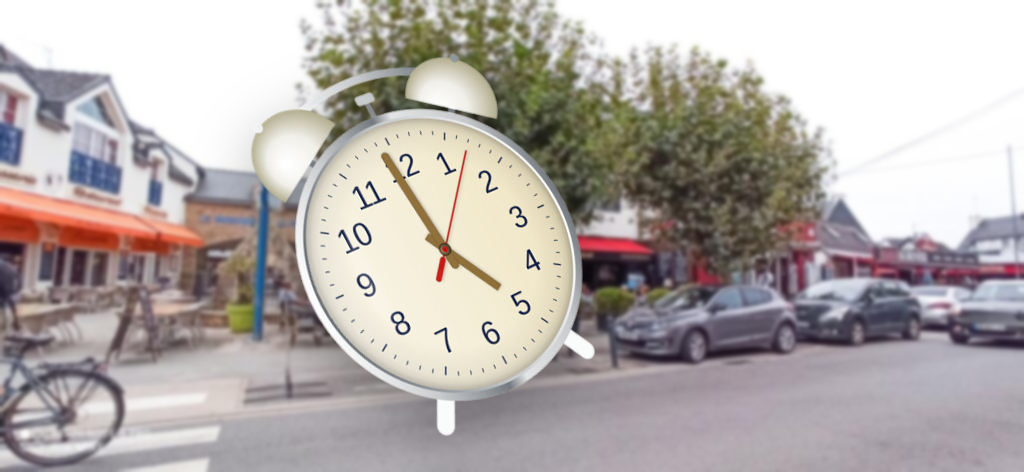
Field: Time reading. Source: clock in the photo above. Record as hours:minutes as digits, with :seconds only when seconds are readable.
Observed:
4:59:07
